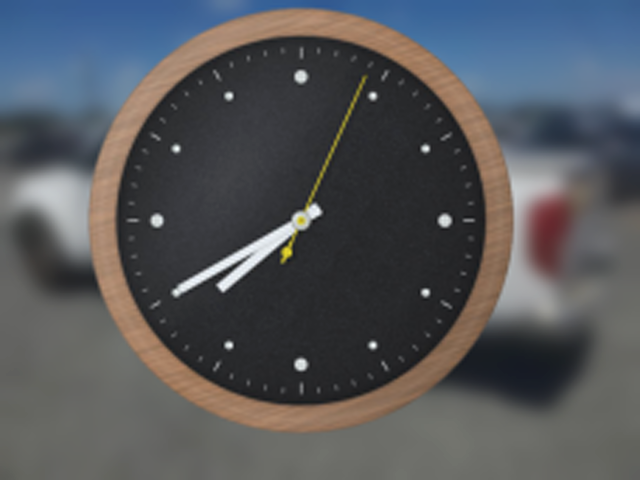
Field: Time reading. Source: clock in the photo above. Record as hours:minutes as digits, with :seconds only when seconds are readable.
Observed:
7:40:04
